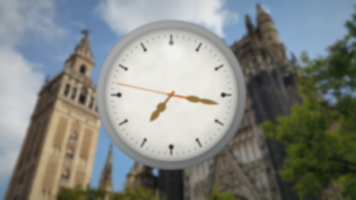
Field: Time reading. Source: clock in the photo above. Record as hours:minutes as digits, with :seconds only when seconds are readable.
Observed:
7:16:47
